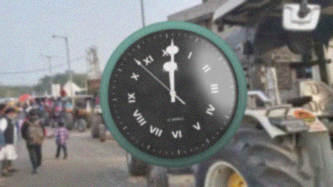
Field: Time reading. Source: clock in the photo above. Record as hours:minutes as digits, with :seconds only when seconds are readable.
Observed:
12:00:53
